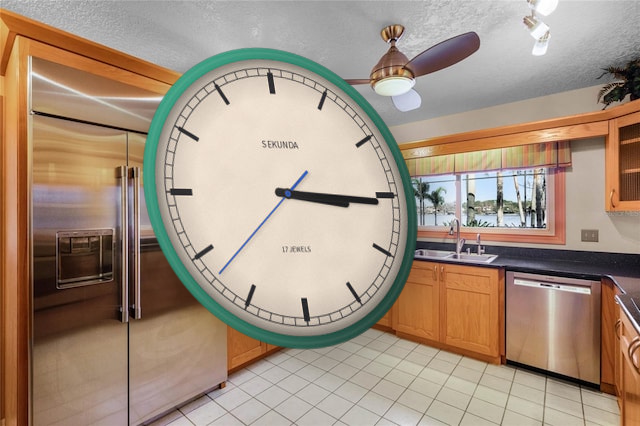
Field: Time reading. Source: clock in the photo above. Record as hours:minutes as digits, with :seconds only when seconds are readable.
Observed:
3:15:38
